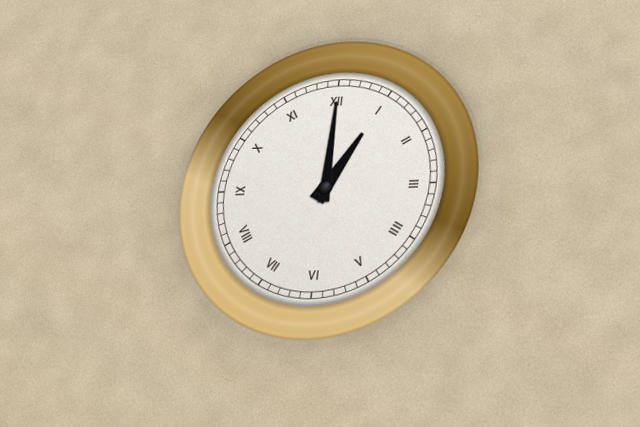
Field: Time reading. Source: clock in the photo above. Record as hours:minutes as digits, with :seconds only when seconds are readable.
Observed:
1:00
